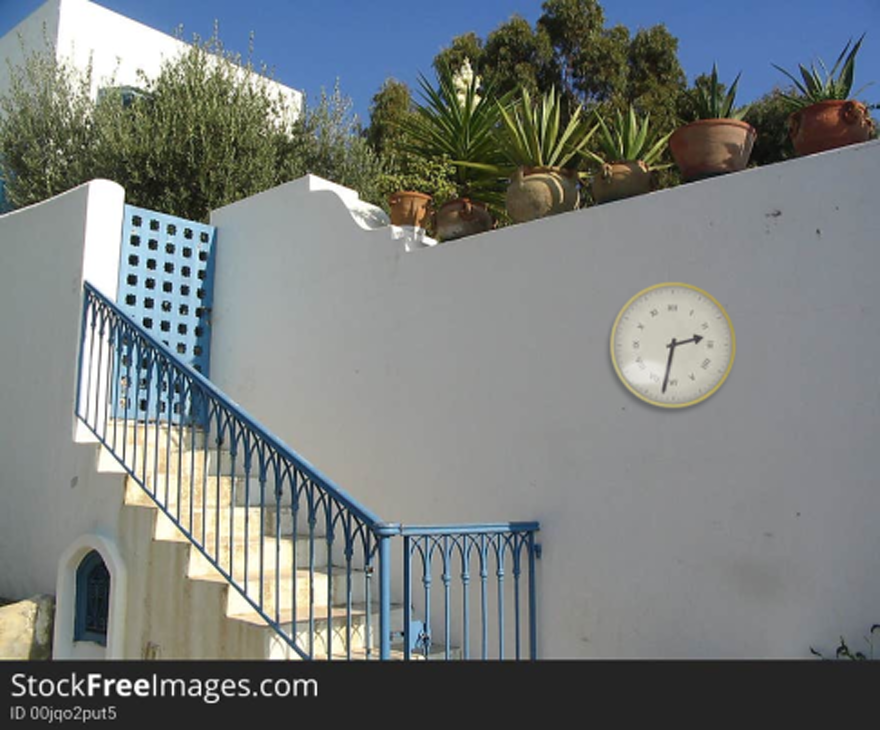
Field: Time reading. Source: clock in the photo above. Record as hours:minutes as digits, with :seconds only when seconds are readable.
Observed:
2:32
